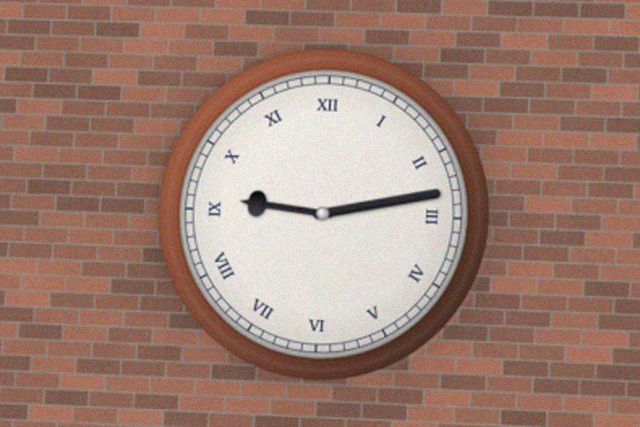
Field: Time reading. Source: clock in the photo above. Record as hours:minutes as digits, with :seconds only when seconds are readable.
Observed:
9:13
